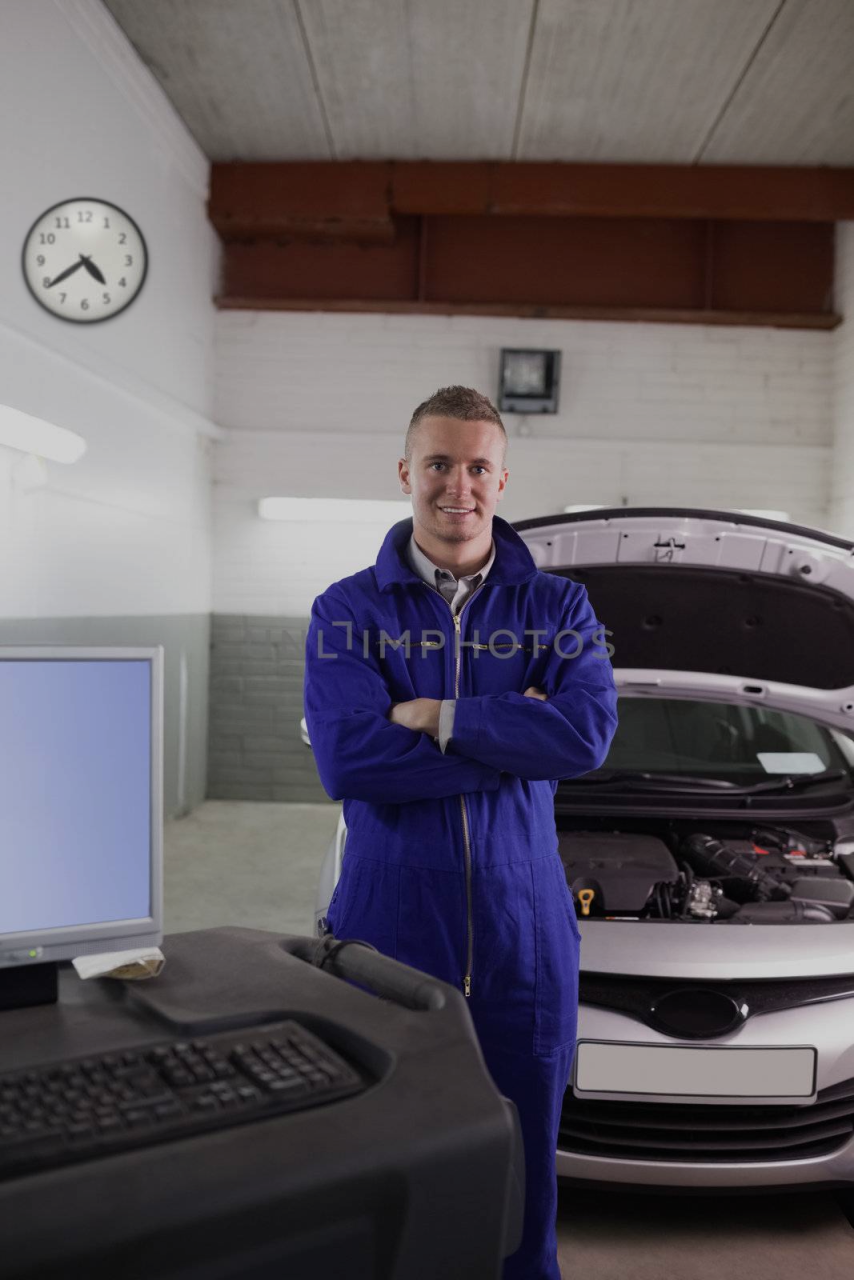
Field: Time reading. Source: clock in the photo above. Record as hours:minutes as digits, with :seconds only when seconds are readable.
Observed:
4:39
